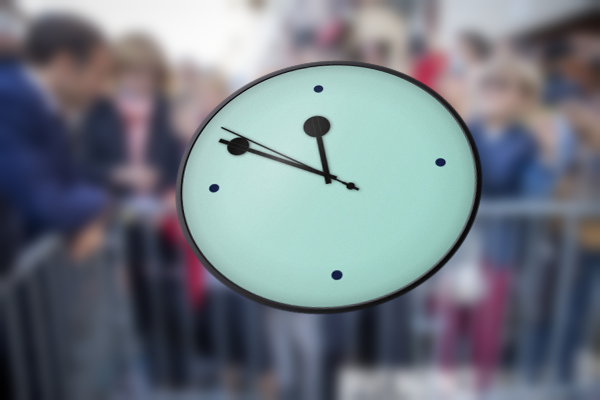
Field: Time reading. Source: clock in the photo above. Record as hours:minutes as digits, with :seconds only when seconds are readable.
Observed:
11:49:51
